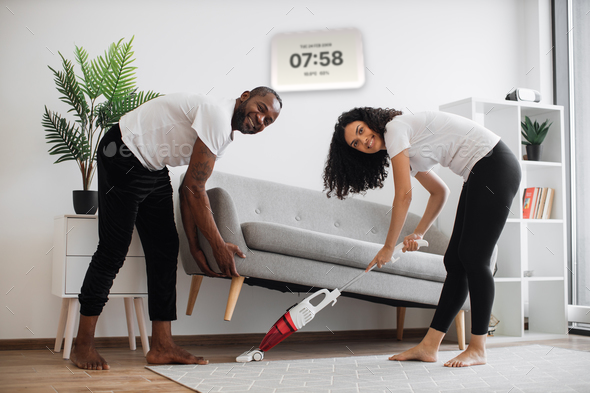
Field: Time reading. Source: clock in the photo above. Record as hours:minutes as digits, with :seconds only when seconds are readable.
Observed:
7:58
